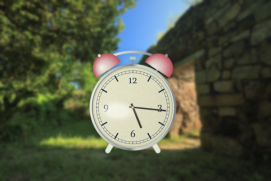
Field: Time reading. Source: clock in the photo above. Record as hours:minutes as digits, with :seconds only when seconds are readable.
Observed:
5:16
